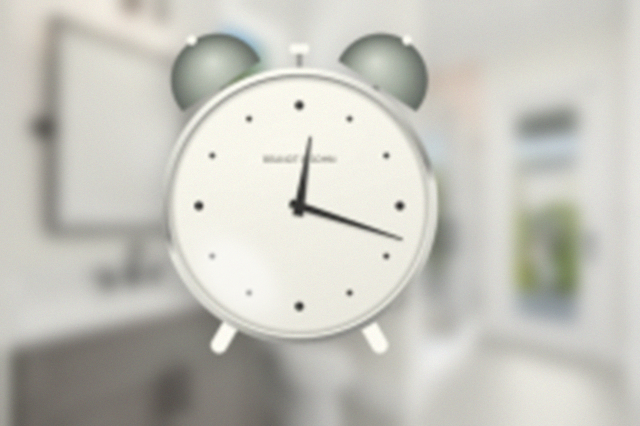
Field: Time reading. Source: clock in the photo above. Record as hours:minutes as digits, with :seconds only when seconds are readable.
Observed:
12:18
